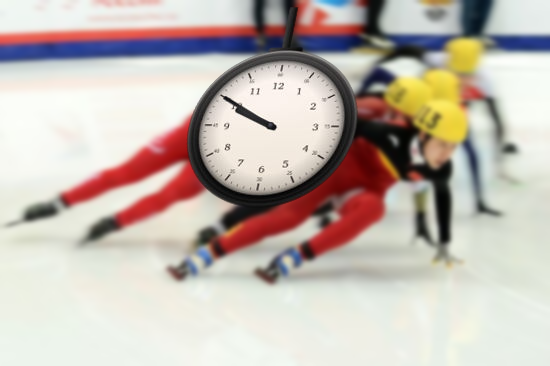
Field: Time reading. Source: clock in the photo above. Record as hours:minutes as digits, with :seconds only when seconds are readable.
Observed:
9:50
